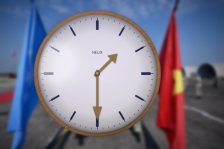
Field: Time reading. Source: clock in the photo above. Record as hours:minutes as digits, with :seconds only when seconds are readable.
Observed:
1:30
